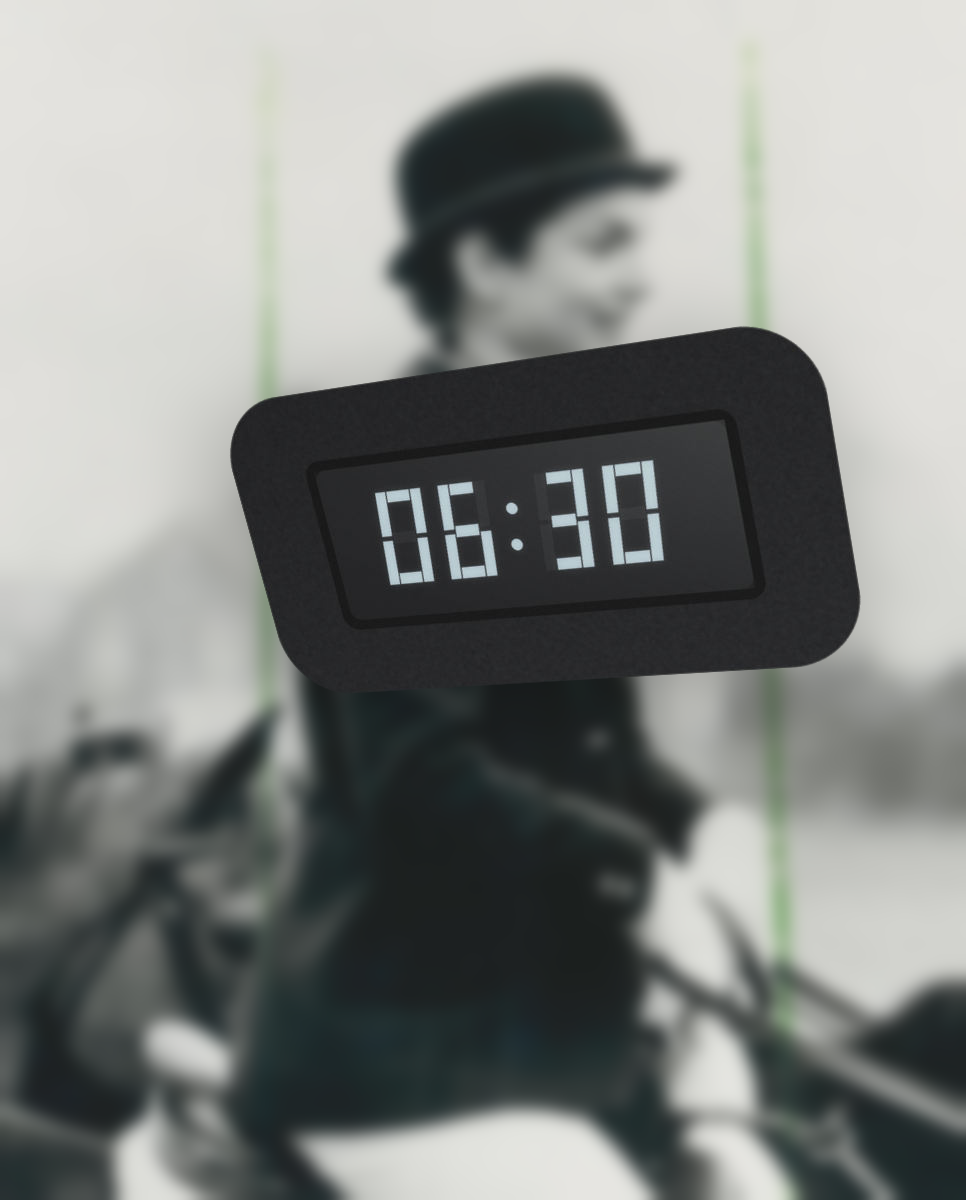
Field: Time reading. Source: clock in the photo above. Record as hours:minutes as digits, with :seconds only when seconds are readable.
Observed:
6:30
